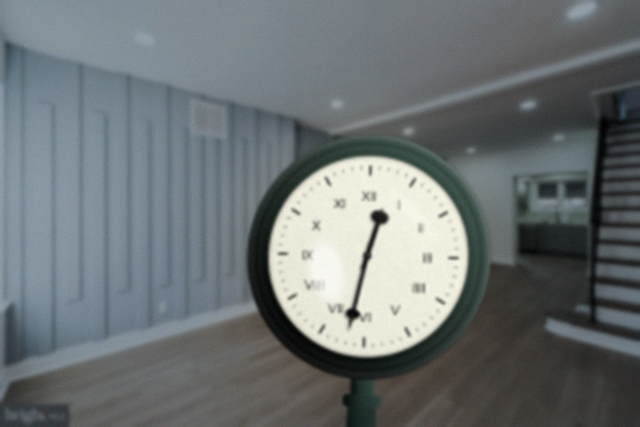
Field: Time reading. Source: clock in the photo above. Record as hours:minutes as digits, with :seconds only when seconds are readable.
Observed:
12:32
